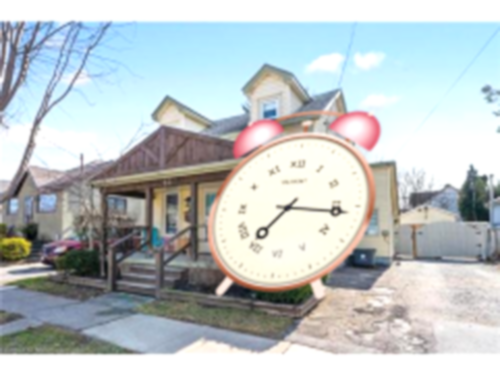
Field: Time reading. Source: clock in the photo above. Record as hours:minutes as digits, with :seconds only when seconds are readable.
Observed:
7:16
